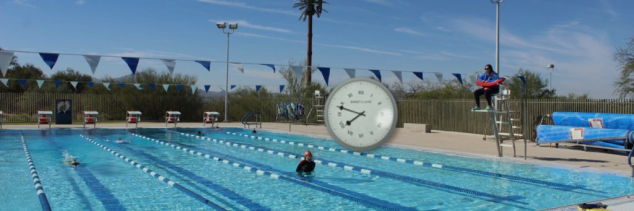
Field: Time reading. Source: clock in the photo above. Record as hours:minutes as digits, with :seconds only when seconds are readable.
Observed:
7:48
